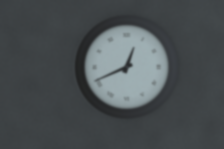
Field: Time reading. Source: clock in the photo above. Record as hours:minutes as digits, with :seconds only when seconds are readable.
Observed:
12:41
